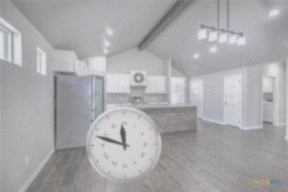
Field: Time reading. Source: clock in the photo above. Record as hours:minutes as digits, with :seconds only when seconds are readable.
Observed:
11:48
